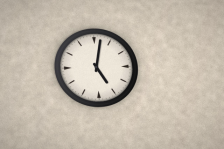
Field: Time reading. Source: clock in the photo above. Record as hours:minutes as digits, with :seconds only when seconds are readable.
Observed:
5:02
